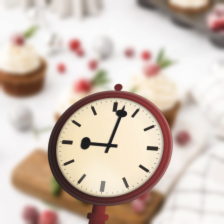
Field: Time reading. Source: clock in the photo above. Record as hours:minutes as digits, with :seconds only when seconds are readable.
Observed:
9:02
